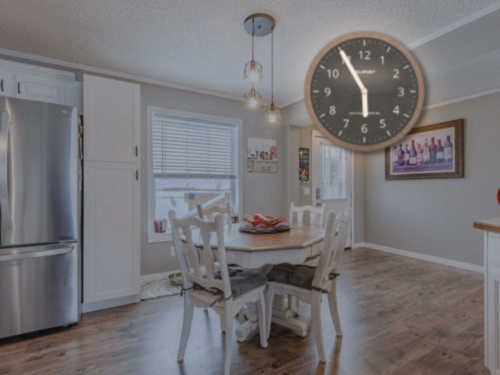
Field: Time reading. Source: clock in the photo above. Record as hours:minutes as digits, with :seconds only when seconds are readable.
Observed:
5:55
